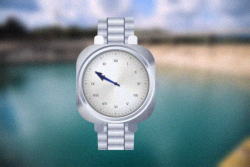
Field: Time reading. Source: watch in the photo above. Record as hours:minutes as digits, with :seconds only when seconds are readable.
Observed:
9:50
